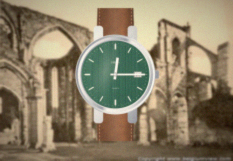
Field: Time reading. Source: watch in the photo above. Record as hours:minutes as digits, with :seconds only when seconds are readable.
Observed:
12:15
